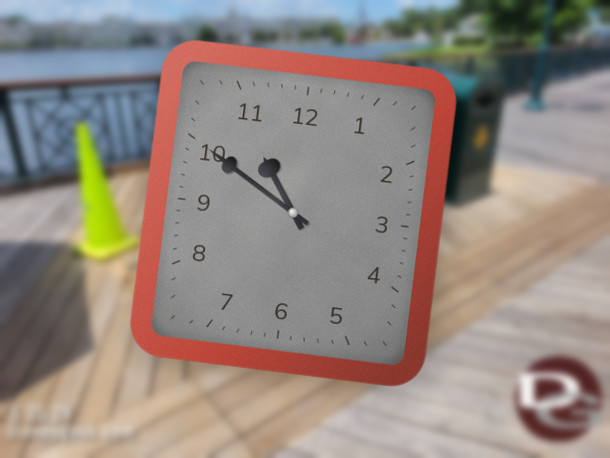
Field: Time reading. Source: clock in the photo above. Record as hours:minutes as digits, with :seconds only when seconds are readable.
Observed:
10:50
